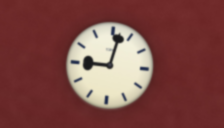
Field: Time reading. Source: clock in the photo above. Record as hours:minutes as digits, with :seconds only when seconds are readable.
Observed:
9:02
